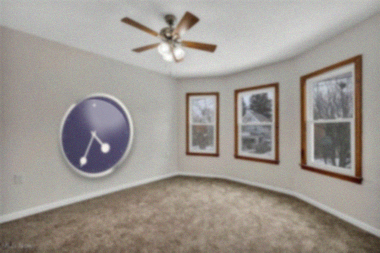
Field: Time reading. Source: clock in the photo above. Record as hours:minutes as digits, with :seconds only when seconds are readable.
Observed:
4:34
